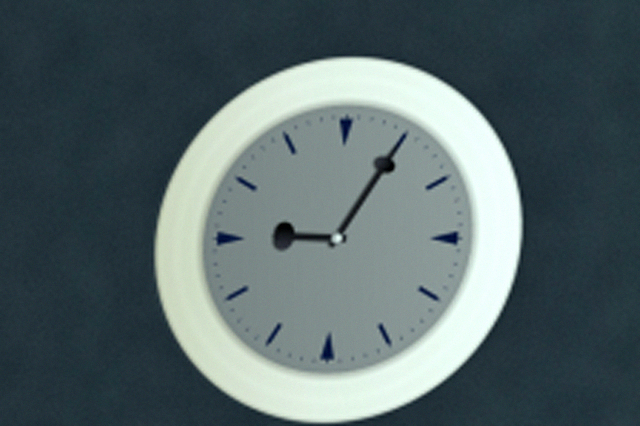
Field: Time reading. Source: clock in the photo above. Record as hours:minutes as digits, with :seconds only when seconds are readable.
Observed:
9:05
